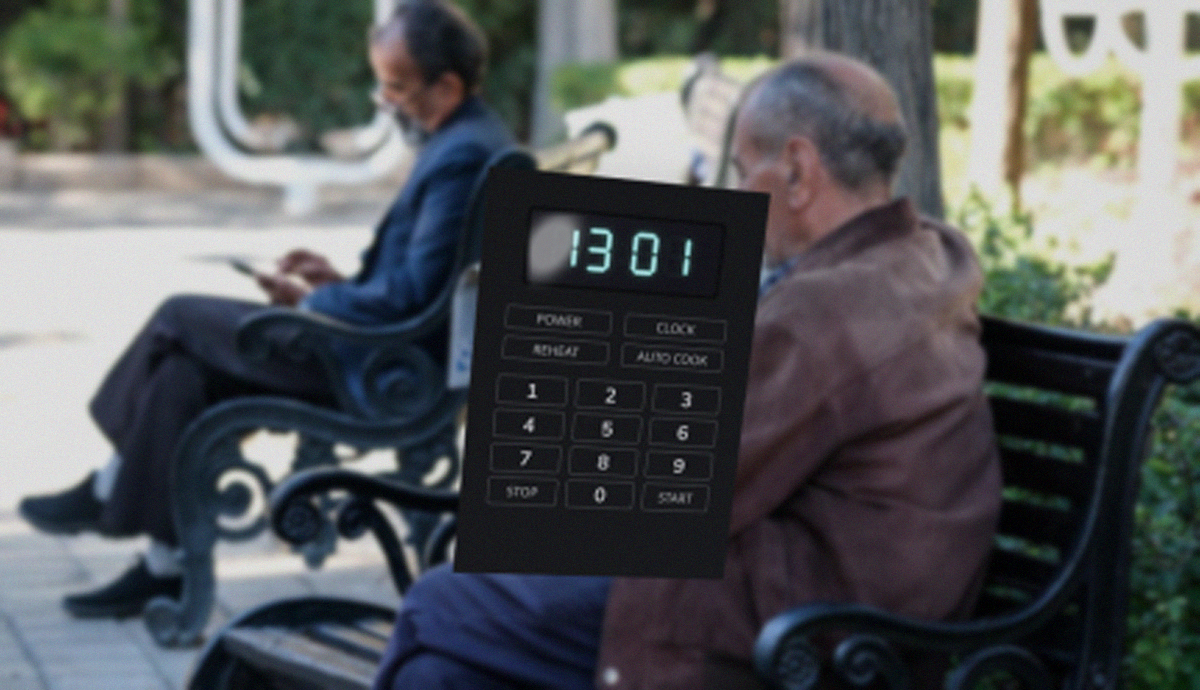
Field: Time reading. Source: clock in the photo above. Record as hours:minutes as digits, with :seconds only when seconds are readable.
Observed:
13:01
